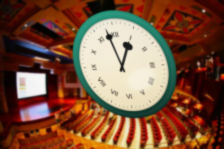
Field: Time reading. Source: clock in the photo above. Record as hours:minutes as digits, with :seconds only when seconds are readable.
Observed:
12:58
